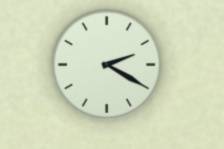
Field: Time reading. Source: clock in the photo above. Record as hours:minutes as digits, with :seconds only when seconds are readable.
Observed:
2:20
